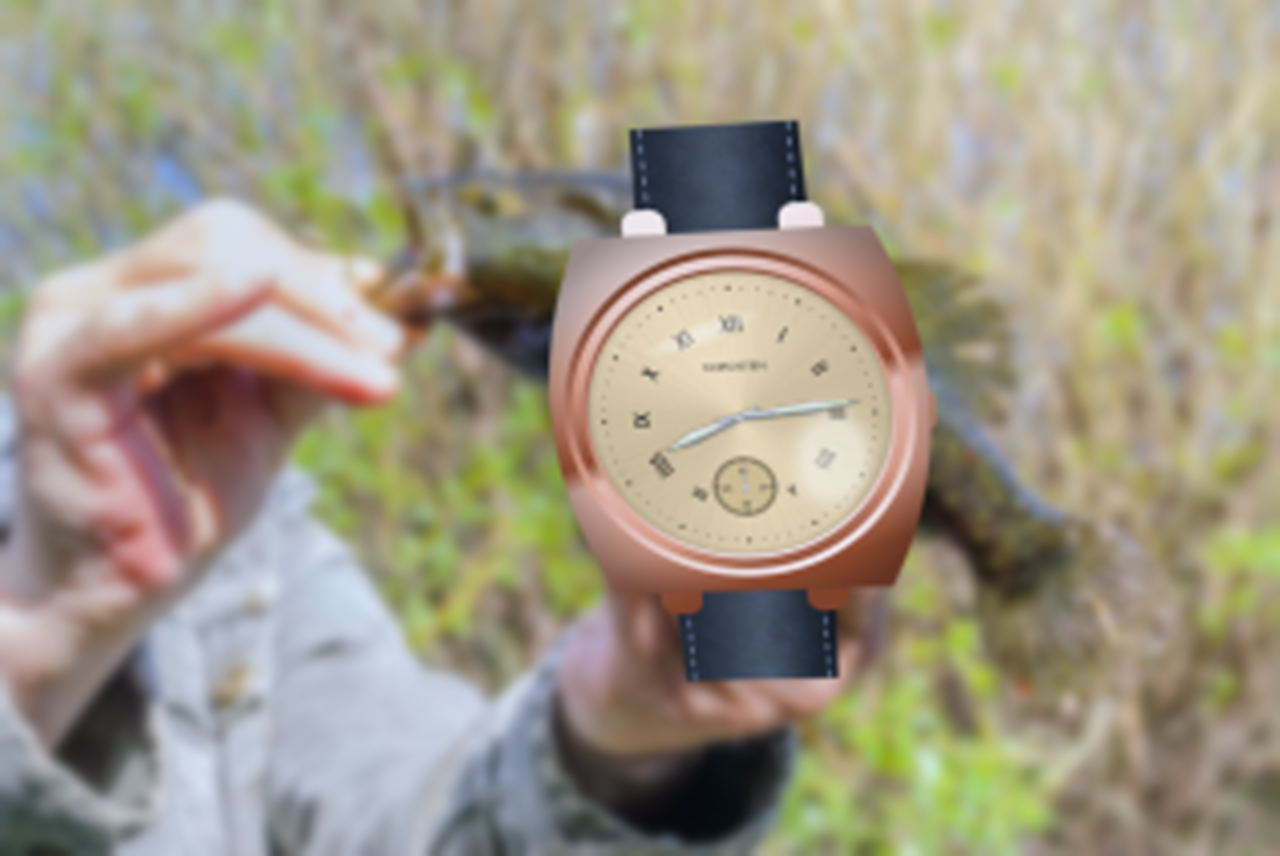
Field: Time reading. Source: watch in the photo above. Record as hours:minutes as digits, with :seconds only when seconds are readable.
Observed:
8:14
